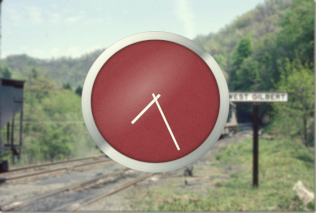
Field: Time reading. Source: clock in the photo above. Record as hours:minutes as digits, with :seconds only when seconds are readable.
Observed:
7:26
